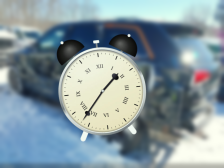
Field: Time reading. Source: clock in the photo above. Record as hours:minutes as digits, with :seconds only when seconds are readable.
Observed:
1:37
